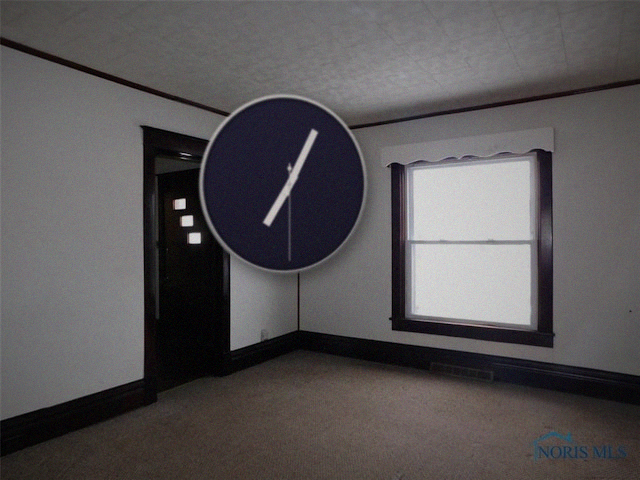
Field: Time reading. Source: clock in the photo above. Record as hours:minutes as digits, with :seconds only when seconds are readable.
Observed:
7:04:30
